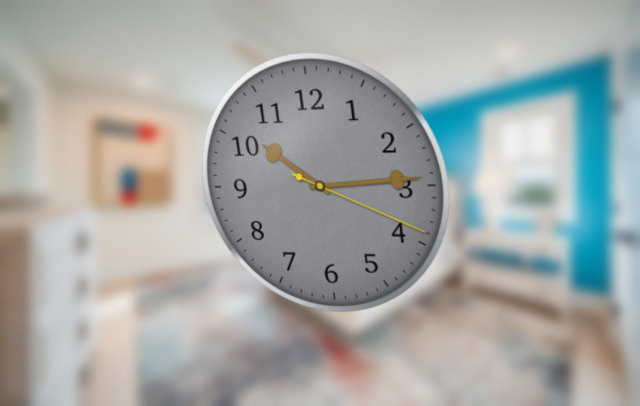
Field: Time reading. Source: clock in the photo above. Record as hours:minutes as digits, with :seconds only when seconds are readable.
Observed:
10:14:19
